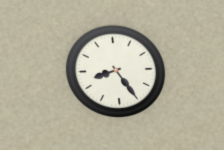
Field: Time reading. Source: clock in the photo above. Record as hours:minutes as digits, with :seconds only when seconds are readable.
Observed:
8:25
